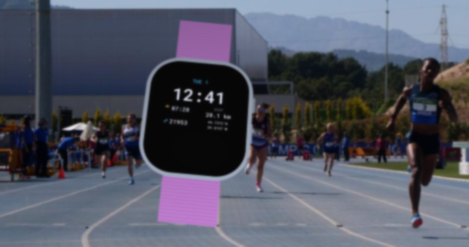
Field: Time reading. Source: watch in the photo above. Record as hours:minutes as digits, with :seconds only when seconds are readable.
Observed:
12:41
